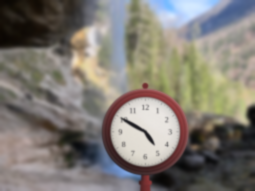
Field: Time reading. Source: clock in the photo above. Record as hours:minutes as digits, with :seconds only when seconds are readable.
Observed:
4:50
